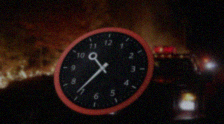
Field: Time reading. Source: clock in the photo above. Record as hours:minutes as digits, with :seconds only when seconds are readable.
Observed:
10:36
